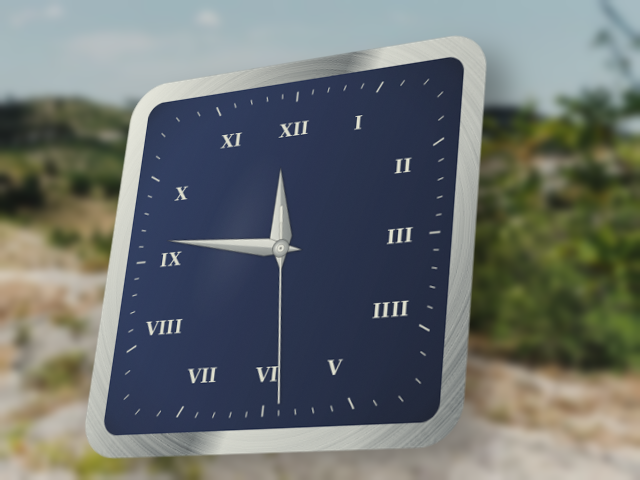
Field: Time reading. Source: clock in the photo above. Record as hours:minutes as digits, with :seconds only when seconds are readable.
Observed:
11:46:29
